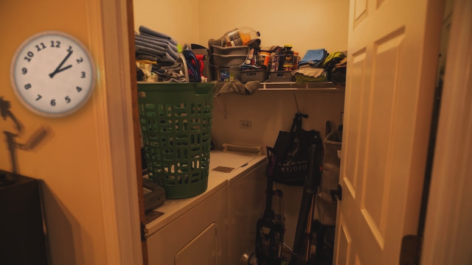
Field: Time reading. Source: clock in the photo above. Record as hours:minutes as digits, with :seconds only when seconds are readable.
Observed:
2:06
